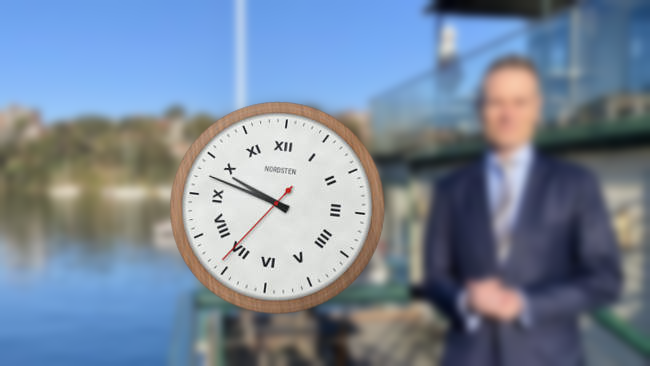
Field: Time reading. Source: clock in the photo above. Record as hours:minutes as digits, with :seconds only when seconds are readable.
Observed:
9:47:36
